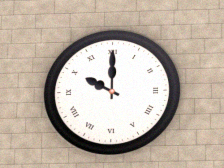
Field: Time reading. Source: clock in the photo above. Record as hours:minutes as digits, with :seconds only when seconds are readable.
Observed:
10:00
